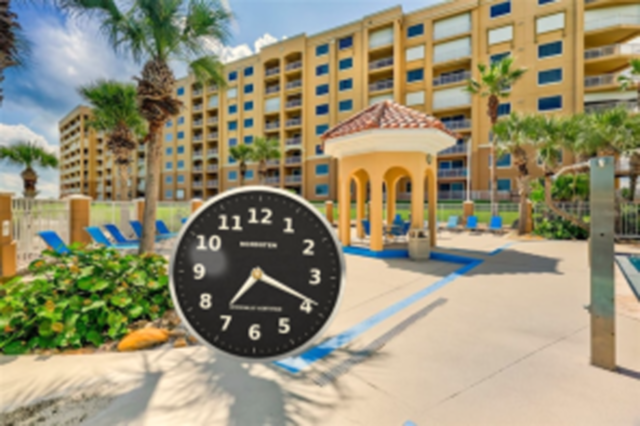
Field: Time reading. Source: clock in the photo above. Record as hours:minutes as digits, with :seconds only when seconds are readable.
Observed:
7:19
